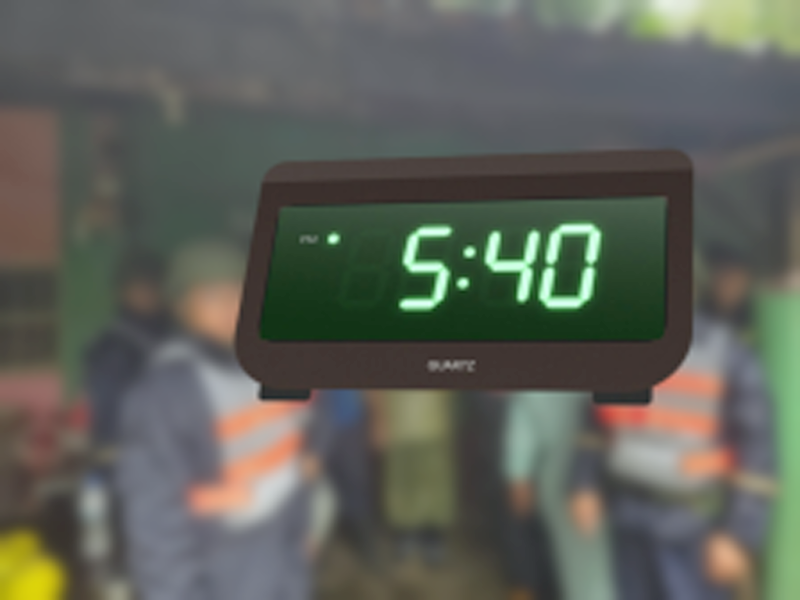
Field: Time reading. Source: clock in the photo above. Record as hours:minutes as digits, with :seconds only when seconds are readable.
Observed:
5:40
